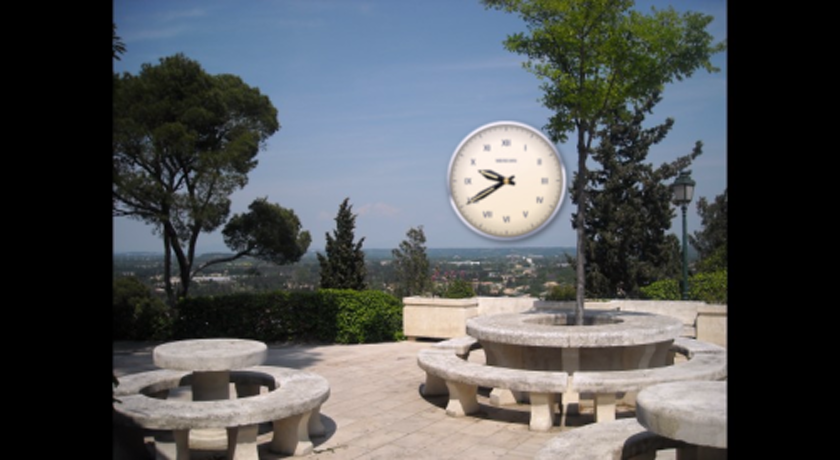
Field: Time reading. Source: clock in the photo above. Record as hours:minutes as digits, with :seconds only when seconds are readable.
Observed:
9:40
